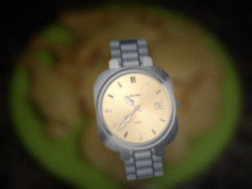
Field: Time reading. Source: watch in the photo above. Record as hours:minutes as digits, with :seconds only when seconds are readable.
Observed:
10:38
